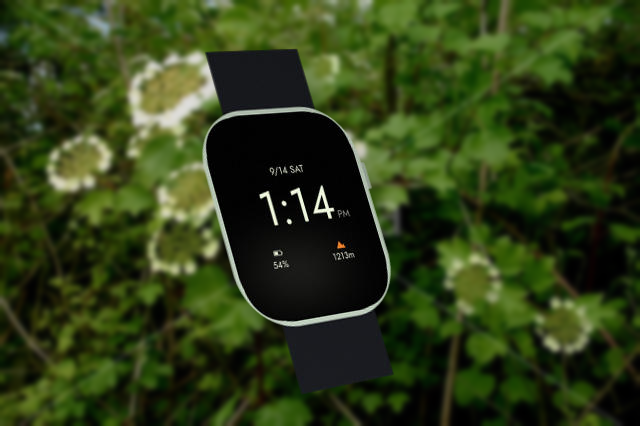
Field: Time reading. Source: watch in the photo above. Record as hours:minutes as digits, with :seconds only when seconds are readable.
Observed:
1:14
